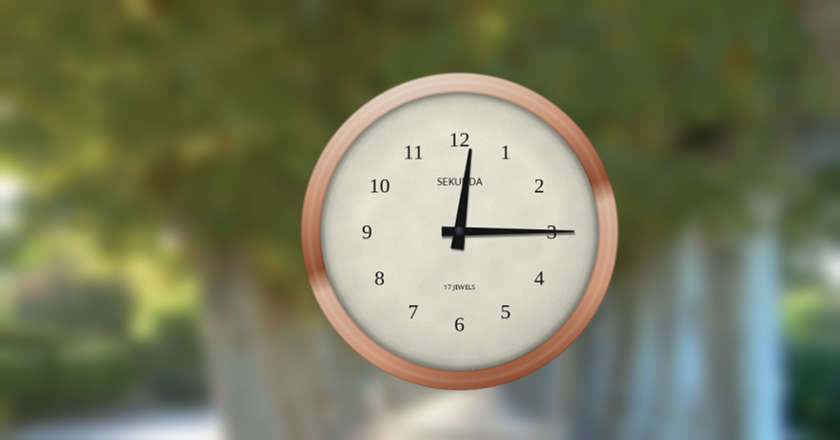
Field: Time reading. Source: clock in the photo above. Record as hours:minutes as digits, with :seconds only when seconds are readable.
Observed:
12:15
